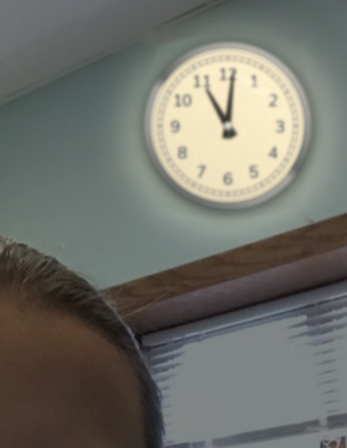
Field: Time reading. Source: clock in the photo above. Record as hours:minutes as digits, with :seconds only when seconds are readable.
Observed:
11:01
